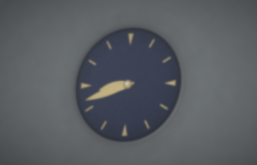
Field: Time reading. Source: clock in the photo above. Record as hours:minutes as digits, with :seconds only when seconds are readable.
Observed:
8:42
